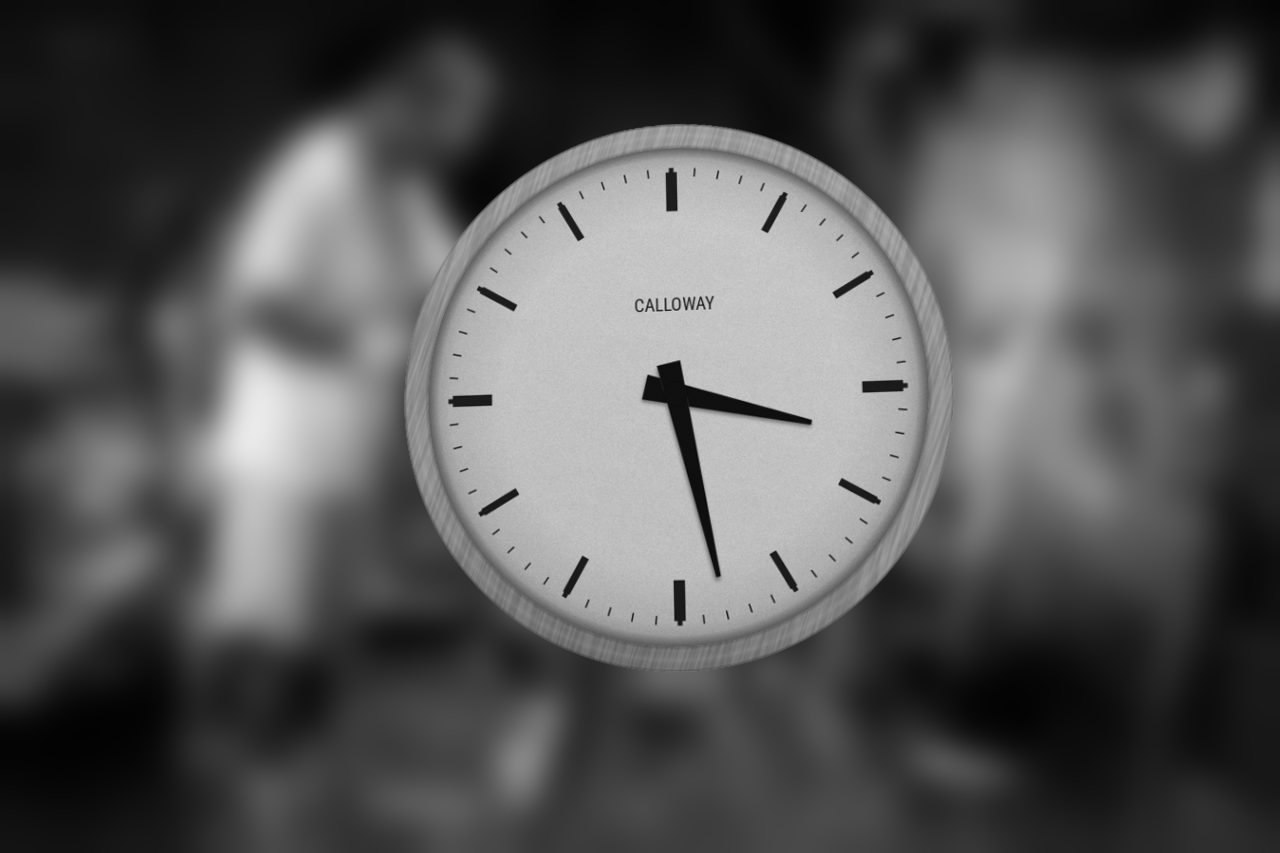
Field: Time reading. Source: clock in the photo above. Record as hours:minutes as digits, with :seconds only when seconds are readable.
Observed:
3:28
